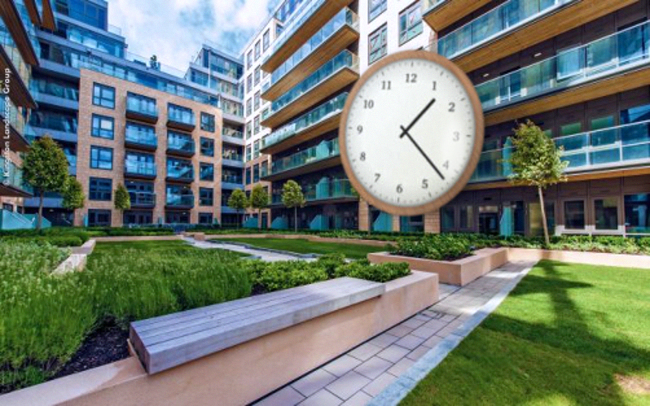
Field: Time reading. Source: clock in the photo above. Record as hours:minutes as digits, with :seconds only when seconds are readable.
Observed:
1:22
